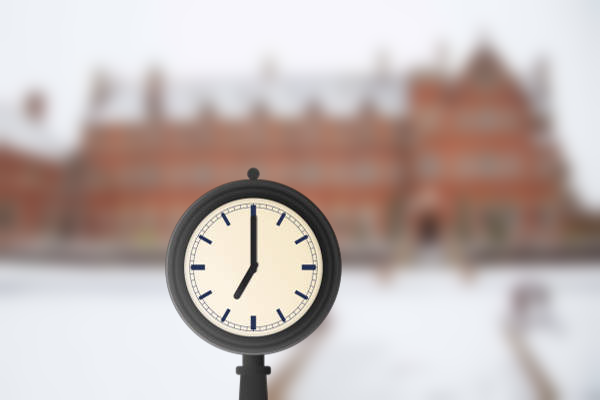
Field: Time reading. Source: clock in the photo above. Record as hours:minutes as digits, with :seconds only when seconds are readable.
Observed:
7:00
